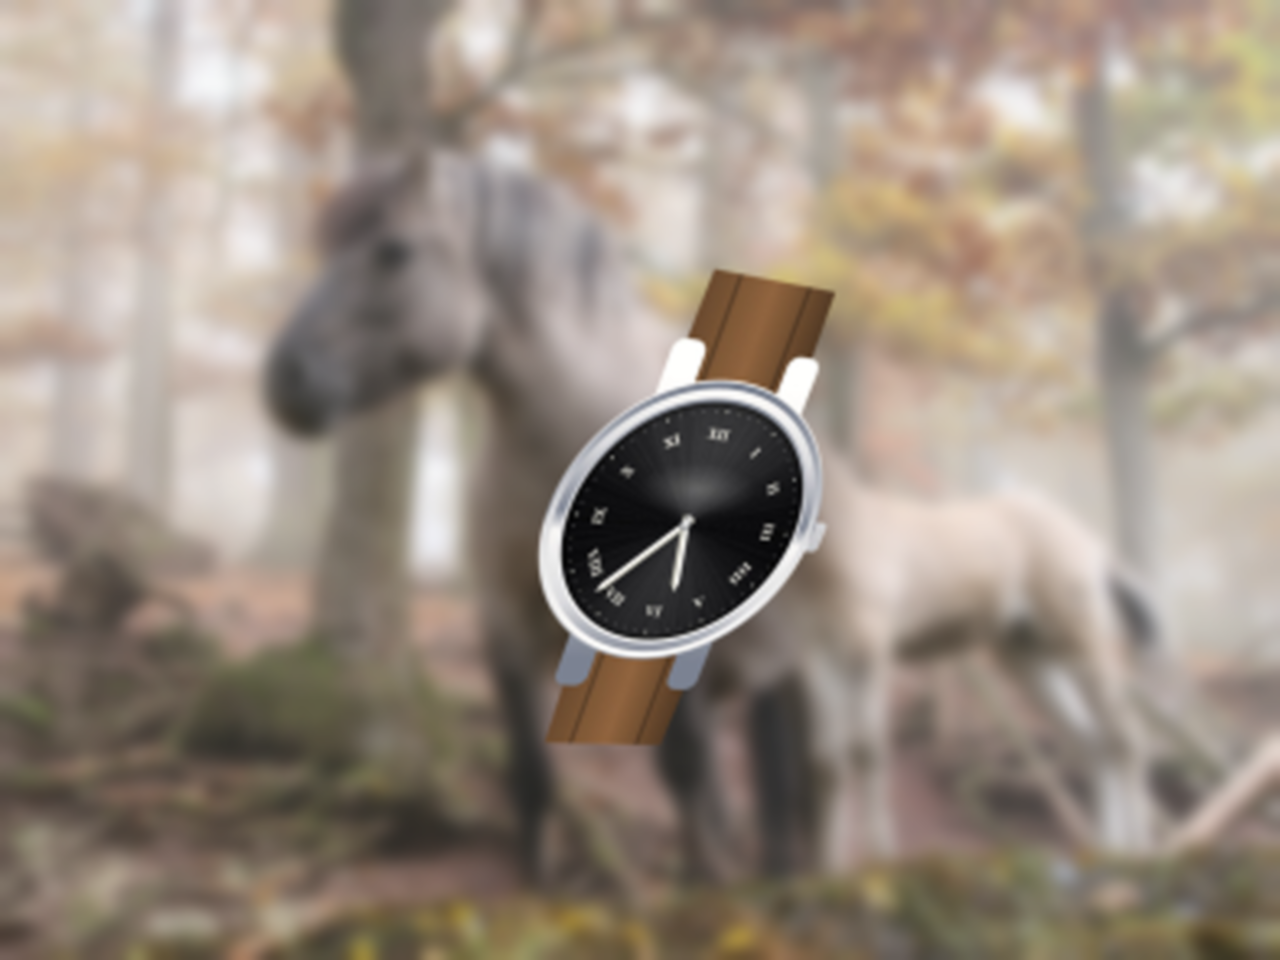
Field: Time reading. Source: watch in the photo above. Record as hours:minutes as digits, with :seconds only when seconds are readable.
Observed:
5:37
